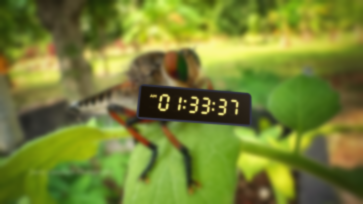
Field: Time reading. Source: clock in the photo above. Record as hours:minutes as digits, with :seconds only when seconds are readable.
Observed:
1:33:37
